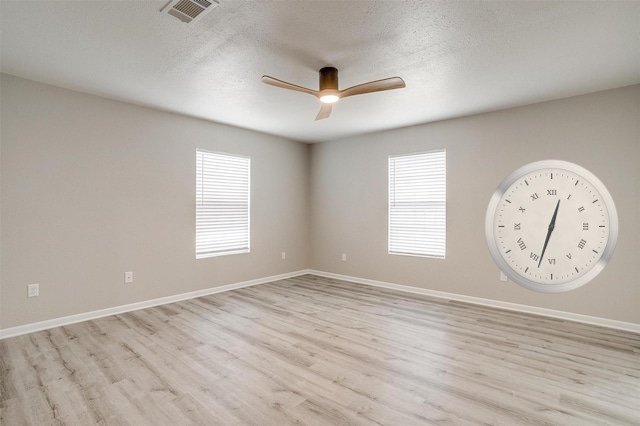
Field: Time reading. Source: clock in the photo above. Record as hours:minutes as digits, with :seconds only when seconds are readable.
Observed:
12:33
